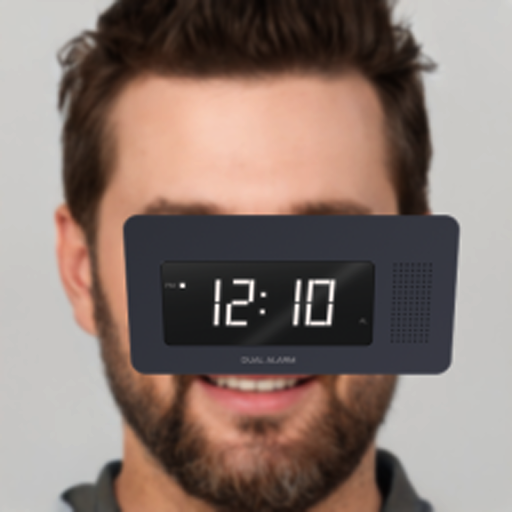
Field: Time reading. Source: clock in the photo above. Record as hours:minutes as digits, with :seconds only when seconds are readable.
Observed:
12:10
